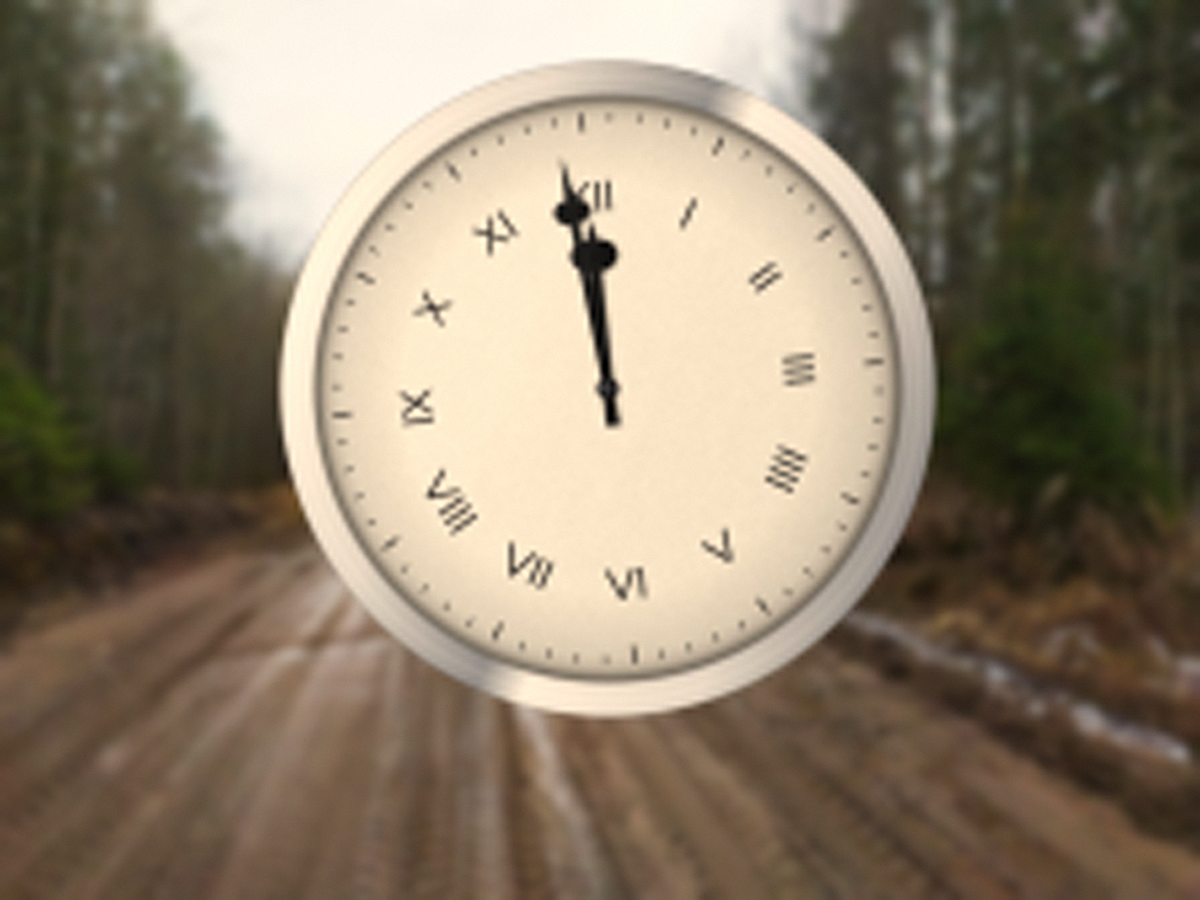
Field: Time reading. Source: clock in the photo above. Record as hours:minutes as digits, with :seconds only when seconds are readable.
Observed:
11:59
